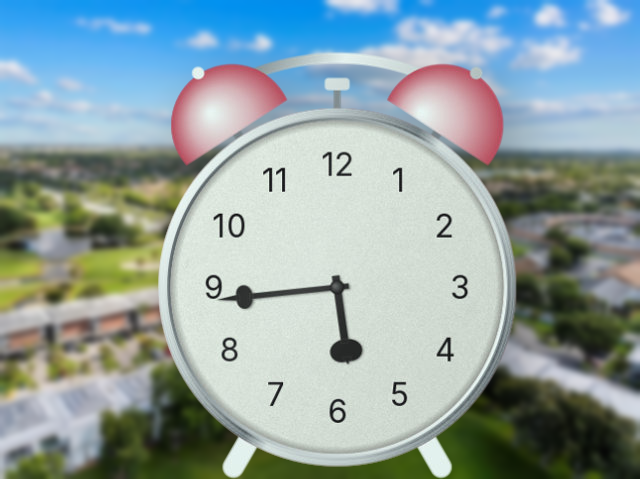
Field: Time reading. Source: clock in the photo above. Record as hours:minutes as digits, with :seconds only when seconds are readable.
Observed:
5:44
